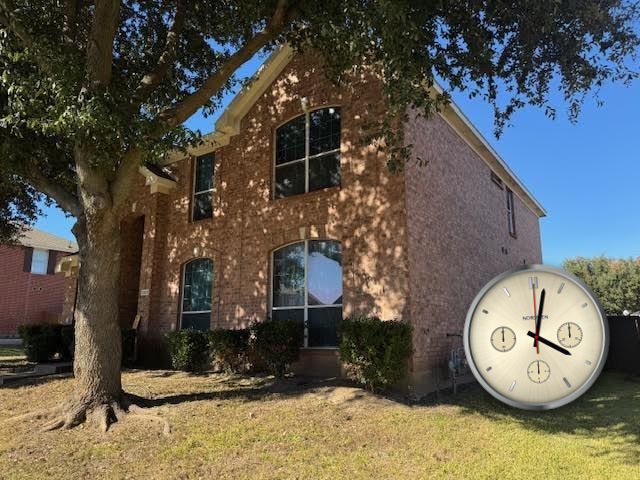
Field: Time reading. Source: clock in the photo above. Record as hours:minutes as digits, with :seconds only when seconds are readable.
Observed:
4:02
